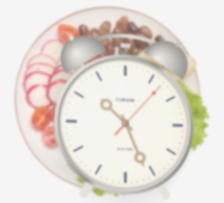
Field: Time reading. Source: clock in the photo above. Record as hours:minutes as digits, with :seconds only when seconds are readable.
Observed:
10:26:07
